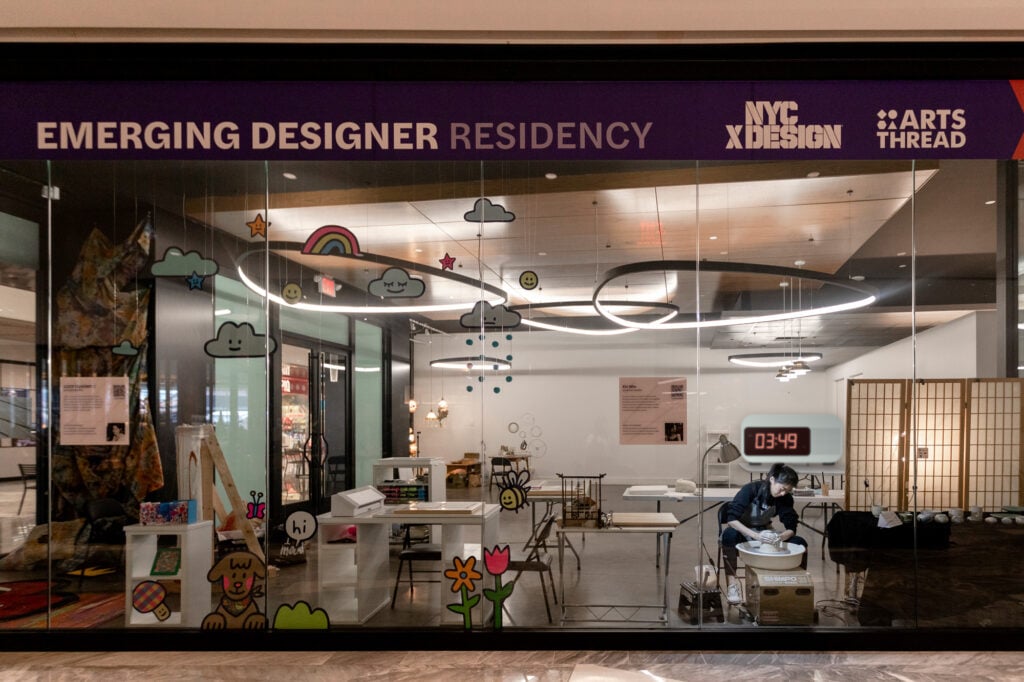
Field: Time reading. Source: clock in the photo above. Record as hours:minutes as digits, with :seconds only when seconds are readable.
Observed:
3:49
